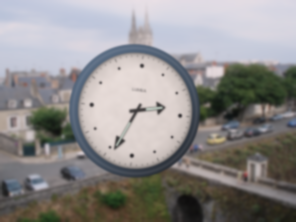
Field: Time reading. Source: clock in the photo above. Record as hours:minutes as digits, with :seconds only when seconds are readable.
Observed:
2:34
